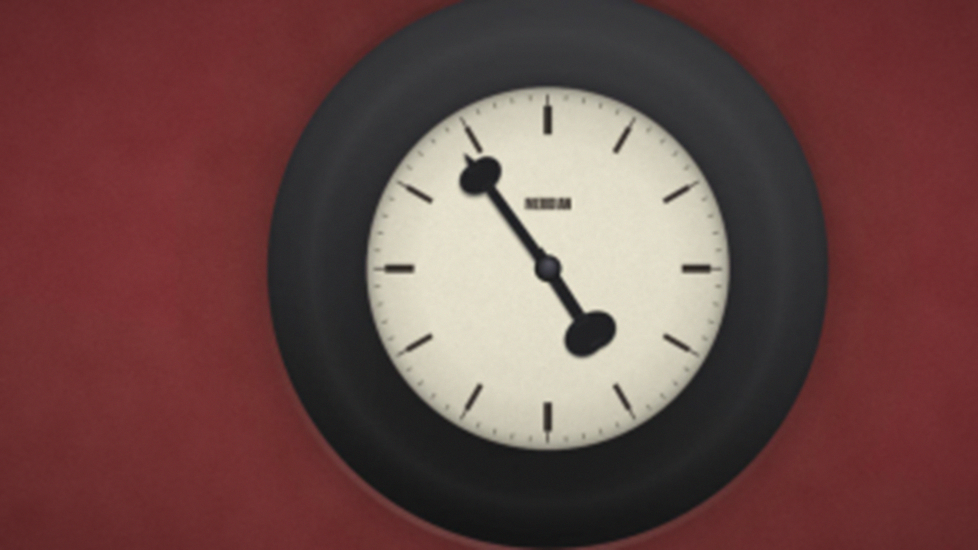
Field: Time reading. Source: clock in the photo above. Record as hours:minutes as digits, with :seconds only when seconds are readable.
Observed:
4:54
